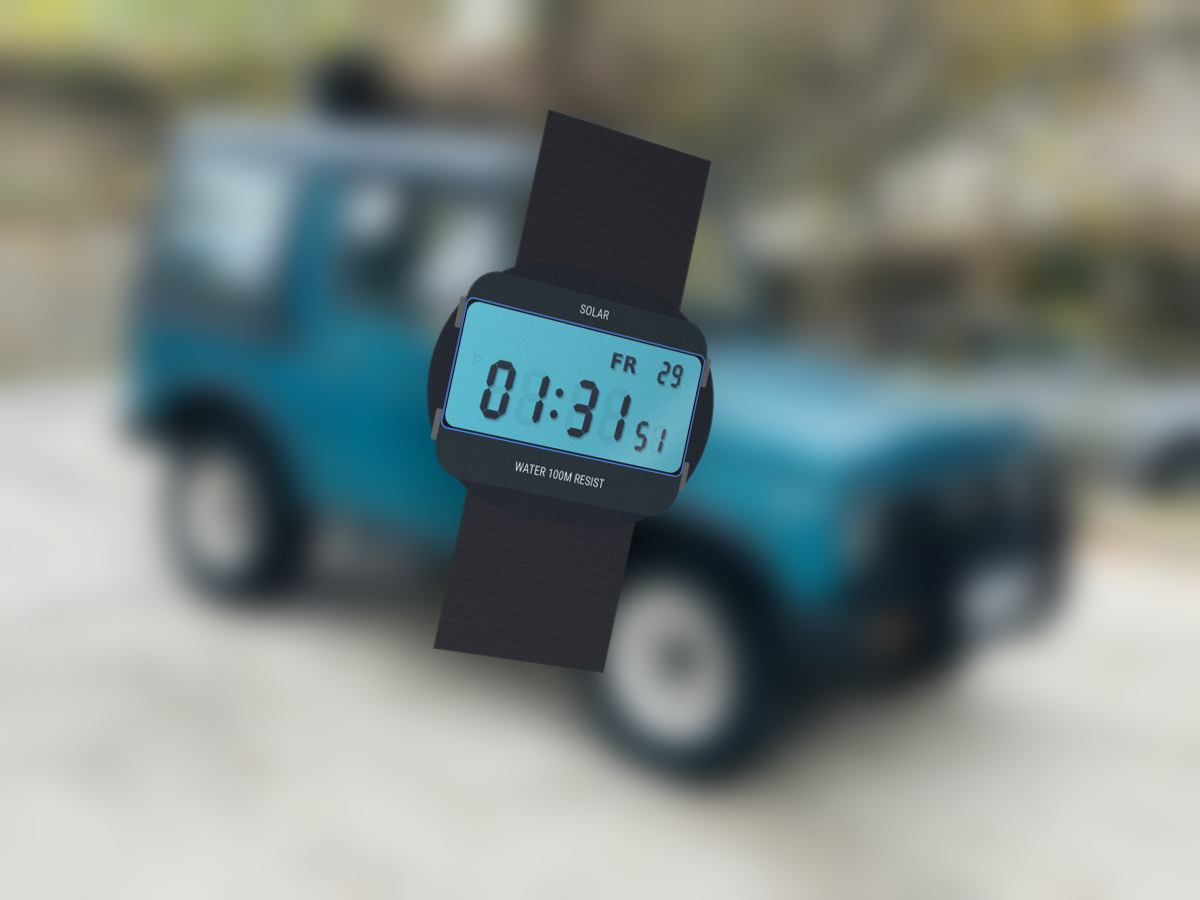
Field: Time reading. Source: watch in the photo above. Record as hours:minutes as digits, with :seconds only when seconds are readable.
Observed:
1:31:51
